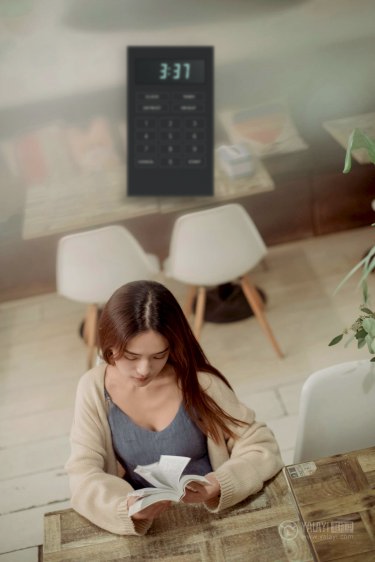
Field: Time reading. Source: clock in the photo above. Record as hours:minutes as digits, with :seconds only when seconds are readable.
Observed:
3:37
